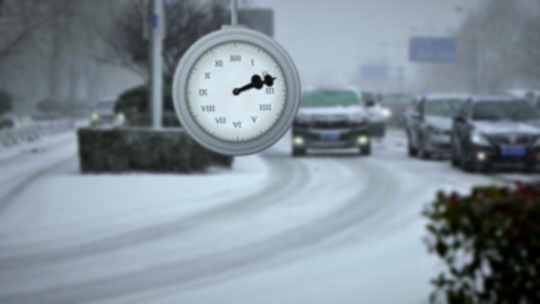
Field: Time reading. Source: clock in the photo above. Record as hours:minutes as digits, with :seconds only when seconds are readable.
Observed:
2:12
